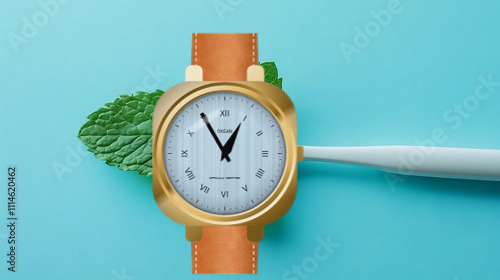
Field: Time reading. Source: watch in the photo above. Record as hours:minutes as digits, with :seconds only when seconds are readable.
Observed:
12:55
